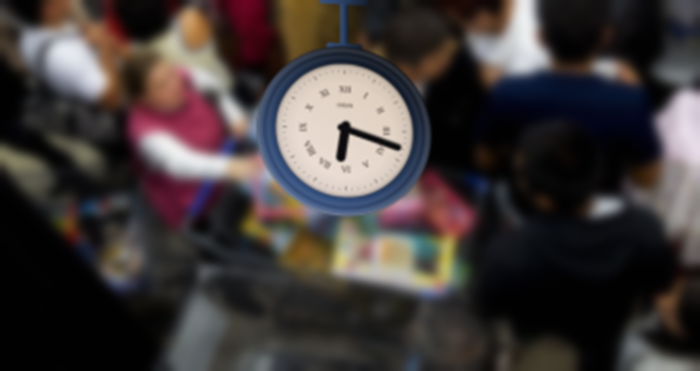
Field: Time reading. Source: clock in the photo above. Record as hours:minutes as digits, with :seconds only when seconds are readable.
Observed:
6:18
